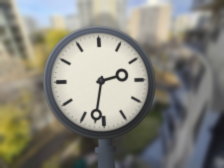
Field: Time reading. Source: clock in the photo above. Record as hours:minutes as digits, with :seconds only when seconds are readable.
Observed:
2:32
